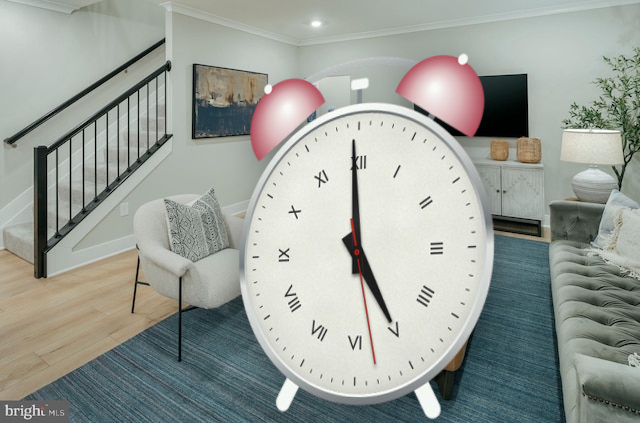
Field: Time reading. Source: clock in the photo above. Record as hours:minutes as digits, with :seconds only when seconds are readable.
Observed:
4:59:28
